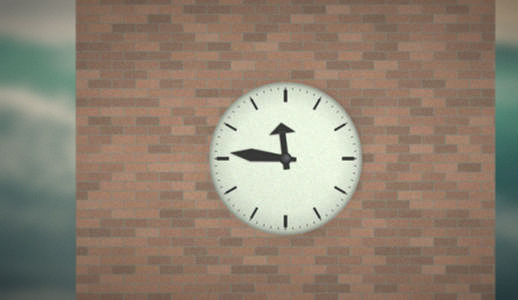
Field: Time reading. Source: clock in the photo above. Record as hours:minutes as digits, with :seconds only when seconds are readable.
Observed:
11:46
